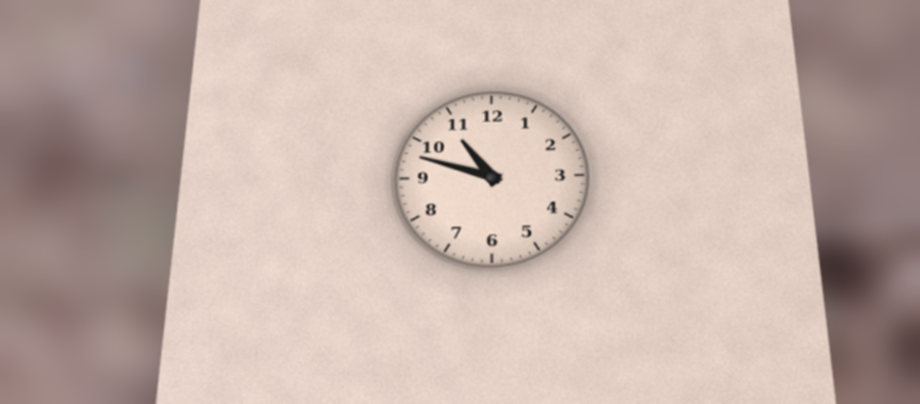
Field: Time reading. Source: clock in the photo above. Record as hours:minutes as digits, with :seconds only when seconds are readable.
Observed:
10:48
